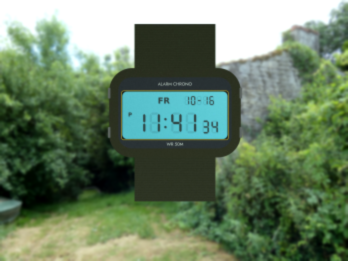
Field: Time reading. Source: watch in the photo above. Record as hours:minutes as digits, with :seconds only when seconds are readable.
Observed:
11:41:34
